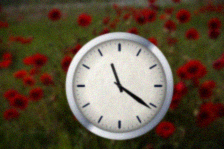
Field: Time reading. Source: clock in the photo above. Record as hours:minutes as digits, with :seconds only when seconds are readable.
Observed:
11:21
